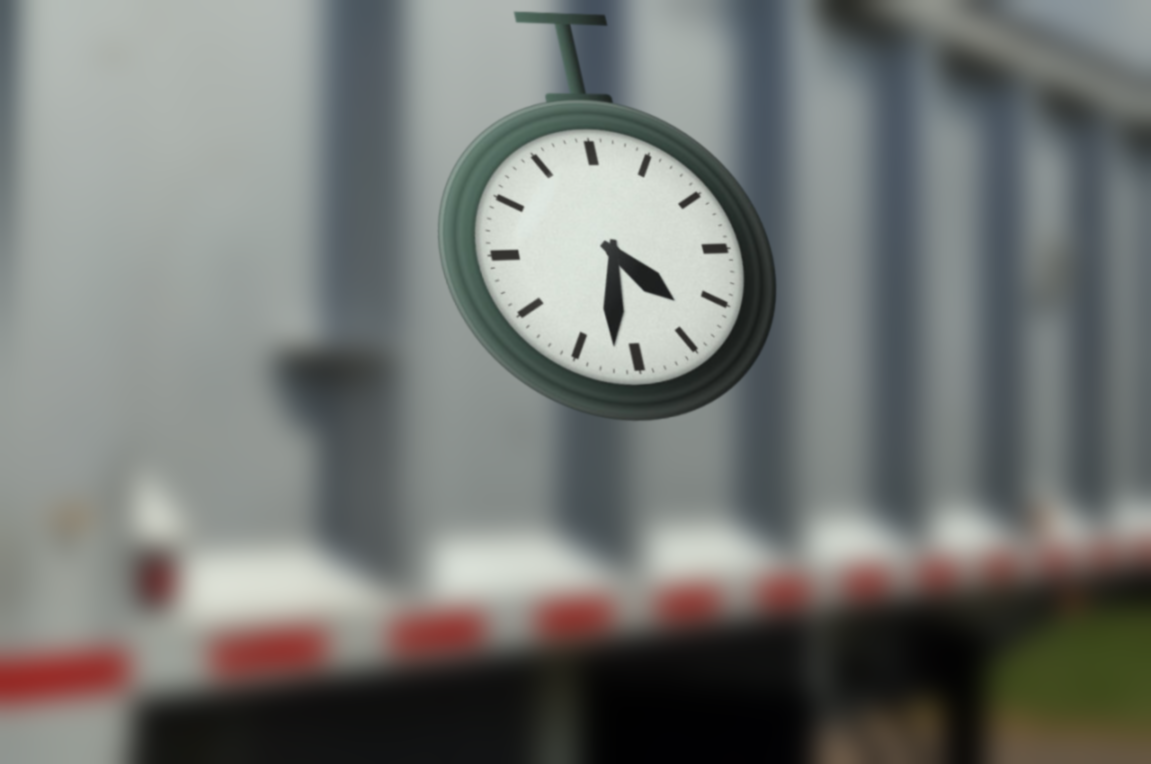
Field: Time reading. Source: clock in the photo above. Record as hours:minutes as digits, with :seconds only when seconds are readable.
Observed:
4:32
